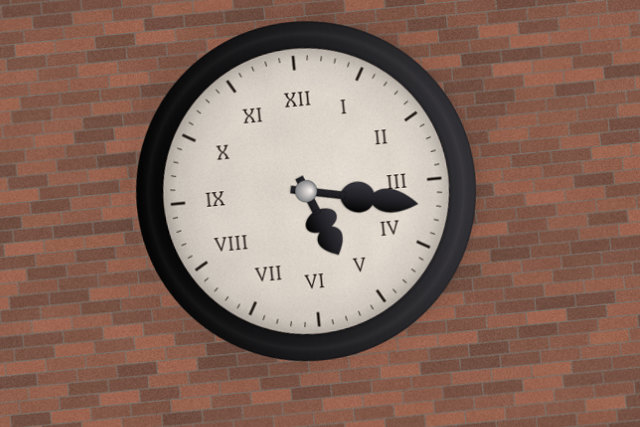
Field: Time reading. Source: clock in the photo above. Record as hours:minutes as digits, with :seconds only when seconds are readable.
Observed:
5:17
